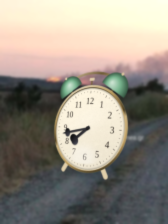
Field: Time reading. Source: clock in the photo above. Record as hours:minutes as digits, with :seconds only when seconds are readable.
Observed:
7:43
